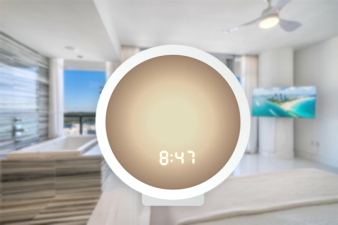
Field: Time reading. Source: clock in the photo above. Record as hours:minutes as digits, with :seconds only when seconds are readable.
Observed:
8:47
